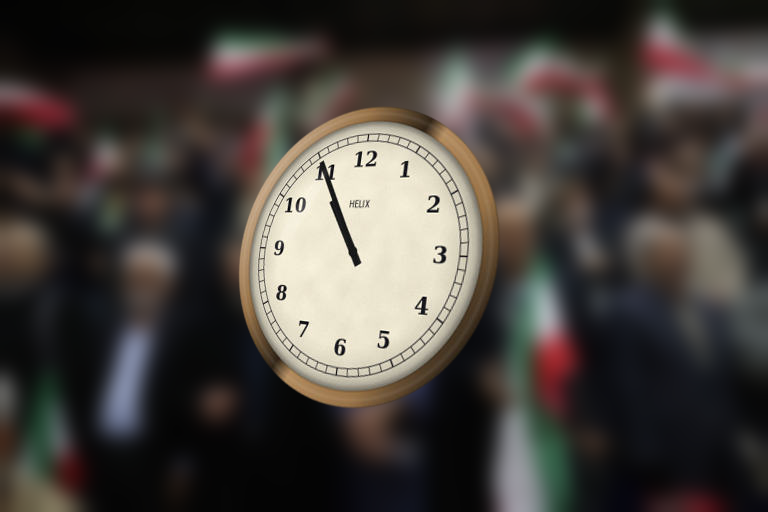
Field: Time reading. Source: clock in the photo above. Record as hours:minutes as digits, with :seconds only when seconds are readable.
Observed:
10:55
